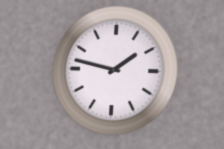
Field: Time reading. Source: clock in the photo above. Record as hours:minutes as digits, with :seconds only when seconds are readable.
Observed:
1:47
